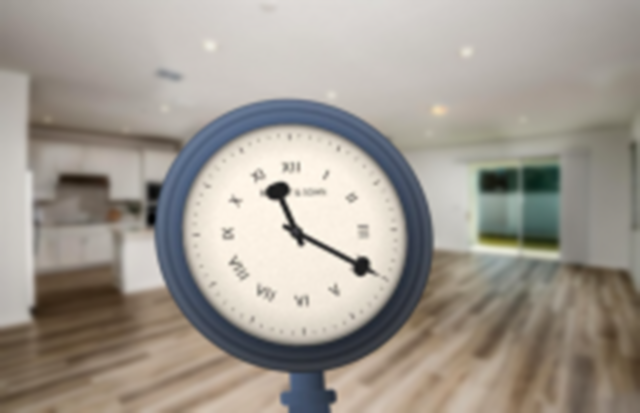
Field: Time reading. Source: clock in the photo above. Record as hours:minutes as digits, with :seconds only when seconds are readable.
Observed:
11:20
